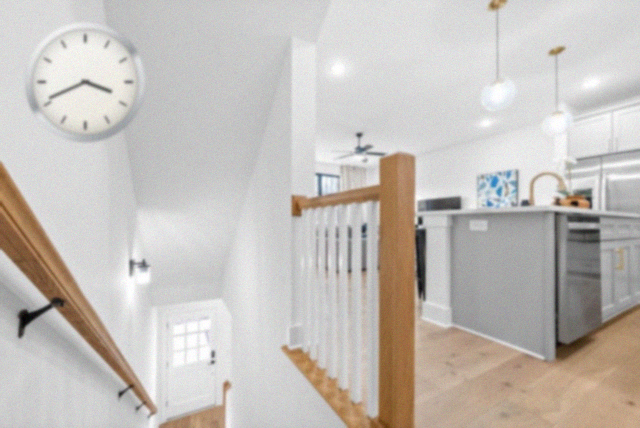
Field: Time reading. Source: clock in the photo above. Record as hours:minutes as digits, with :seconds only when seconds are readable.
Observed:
3:41
